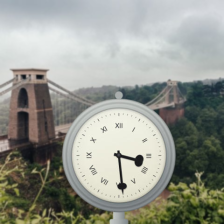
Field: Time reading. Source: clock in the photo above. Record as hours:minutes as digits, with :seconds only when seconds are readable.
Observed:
3:29
